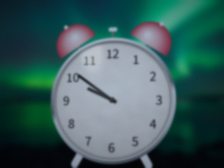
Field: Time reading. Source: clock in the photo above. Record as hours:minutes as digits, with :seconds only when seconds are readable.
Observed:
9:51
